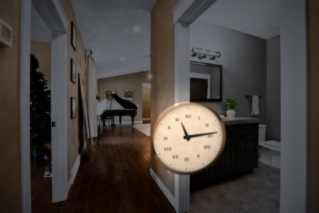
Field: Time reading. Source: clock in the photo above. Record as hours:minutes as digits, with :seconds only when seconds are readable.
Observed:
11:14
